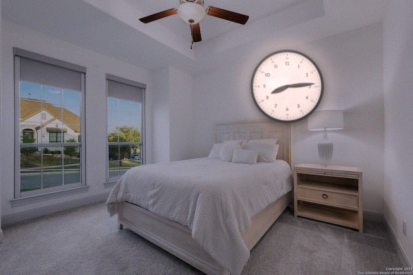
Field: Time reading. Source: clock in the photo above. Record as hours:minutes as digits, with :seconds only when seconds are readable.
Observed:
8:14
